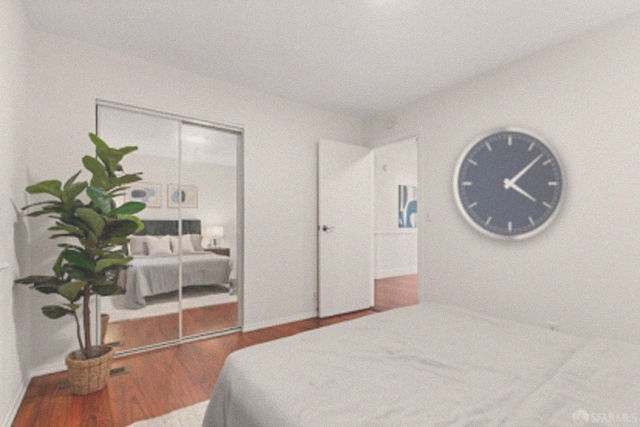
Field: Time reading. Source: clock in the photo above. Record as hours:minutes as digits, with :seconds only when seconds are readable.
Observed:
4:08
